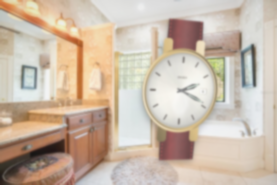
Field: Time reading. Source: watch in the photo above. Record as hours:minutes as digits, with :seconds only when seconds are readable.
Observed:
2:19
